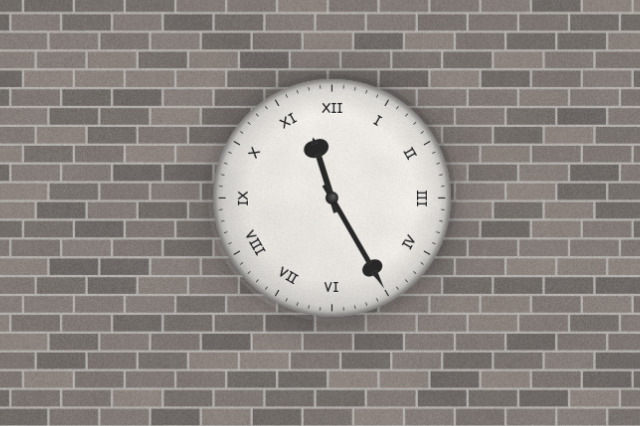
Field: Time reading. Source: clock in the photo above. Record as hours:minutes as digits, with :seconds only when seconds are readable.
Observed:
11:25
